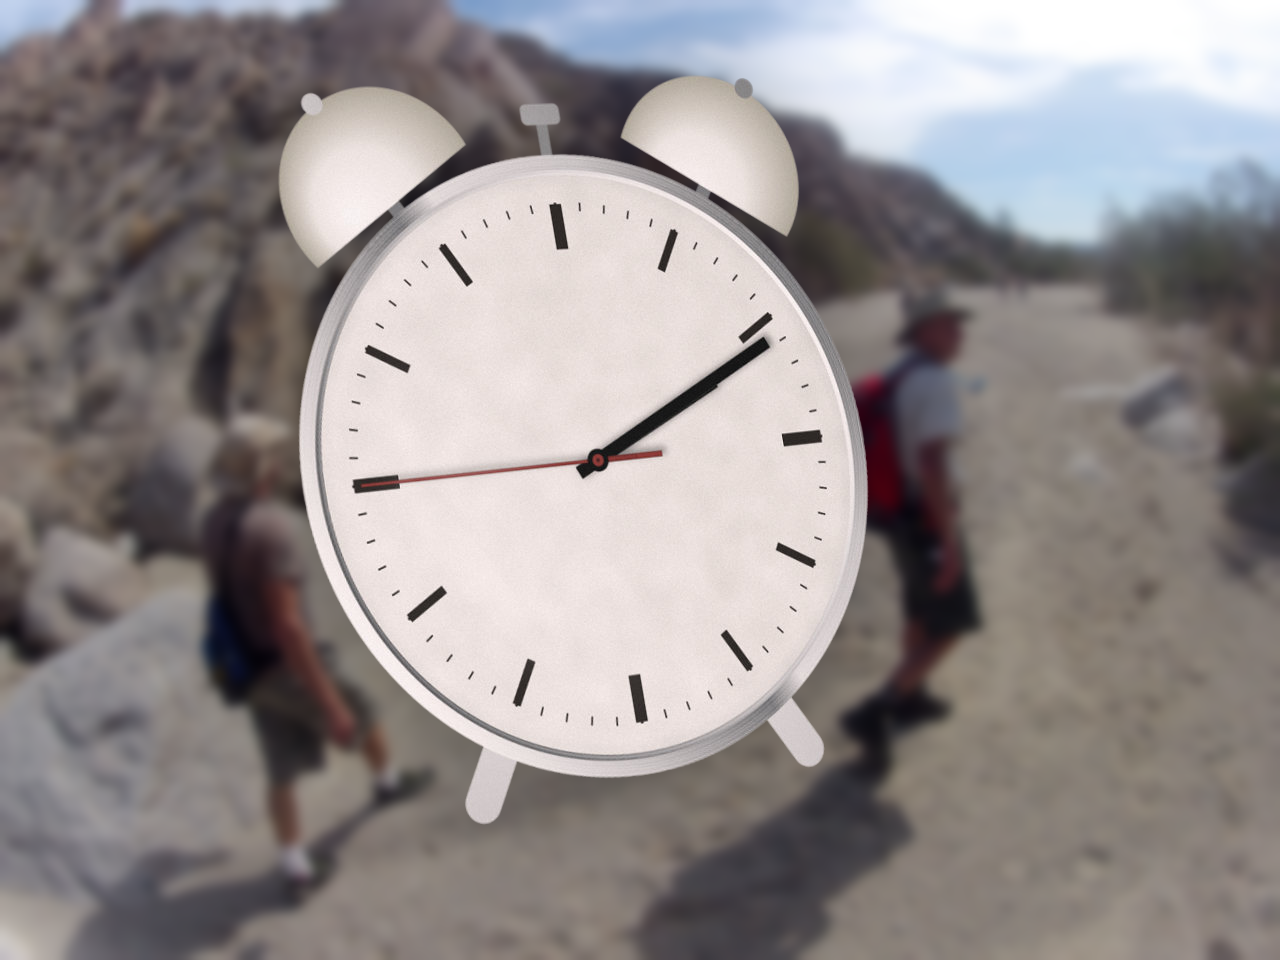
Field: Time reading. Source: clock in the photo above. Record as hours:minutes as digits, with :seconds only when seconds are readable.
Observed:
2:10:45
